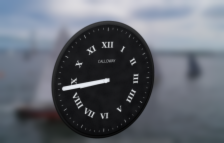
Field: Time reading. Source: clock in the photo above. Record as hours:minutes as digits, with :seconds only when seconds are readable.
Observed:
8:44
